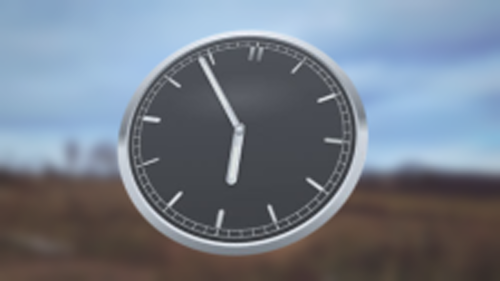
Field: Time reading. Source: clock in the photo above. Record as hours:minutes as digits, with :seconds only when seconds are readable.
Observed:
5:54
